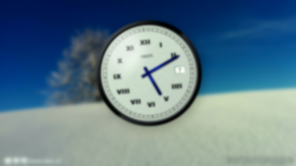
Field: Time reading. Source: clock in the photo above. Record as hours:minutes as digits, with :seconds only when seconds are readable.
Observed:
5:11
